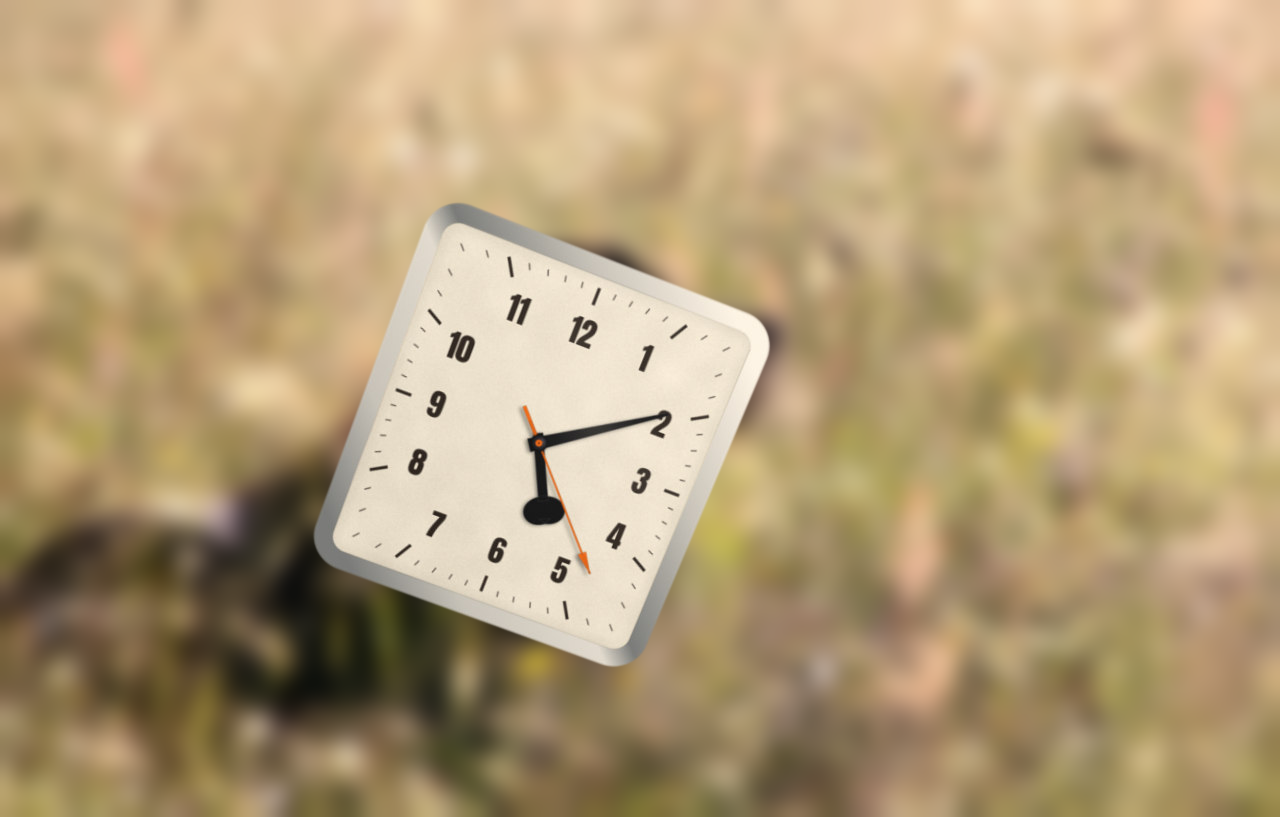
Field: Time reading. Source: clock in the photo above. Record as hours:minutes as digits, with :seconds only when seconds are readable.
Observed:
5:09:23
